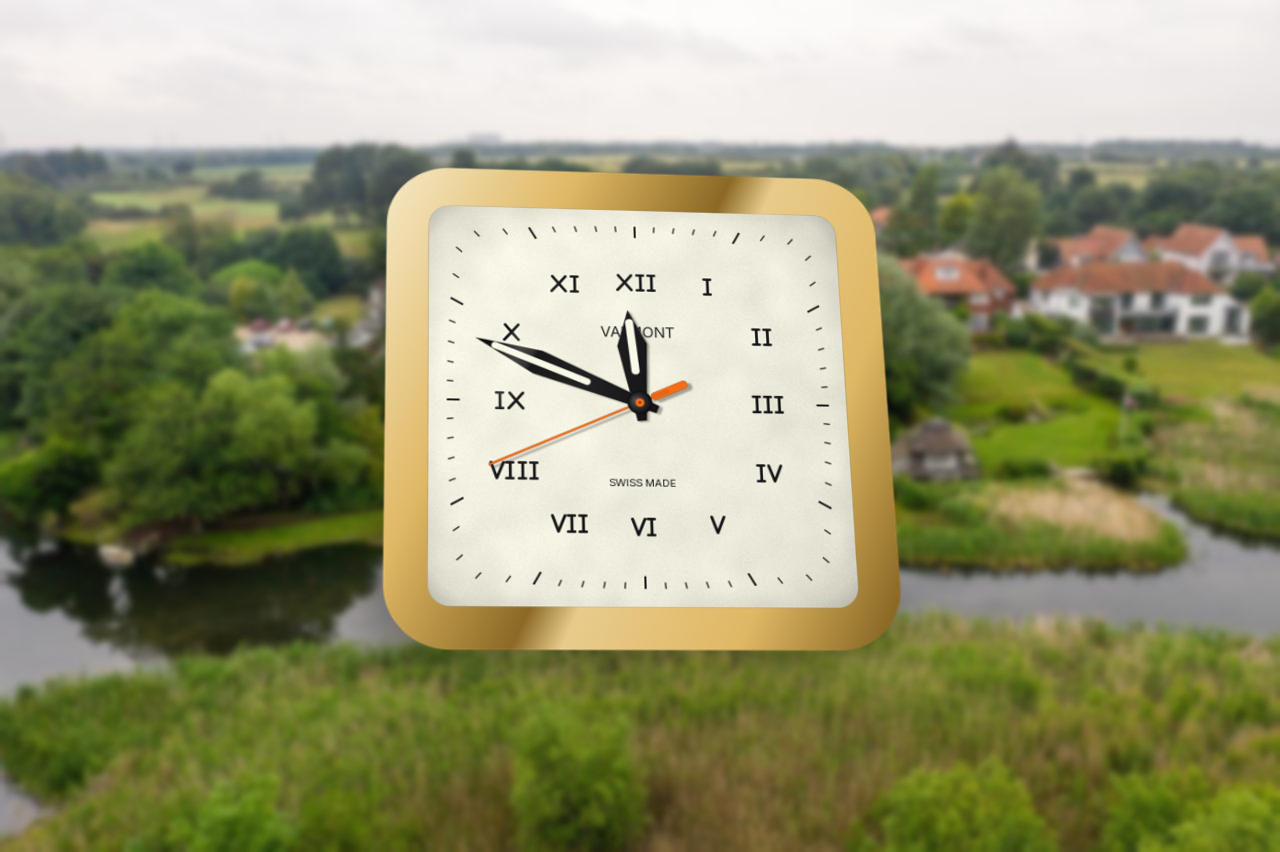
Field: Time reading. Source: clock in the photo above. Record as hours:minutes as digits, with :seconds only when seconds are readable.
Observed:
11:48:41
